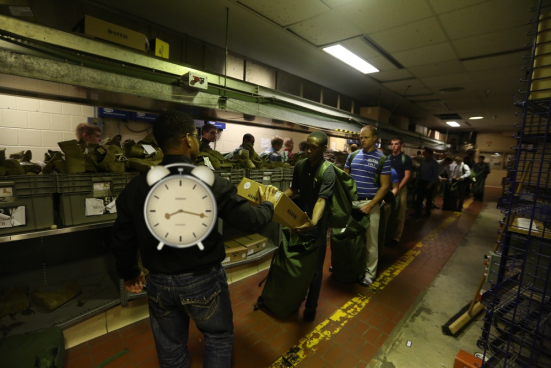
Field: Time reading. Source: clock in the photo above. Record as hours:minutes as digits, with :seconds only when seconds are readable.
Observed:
8:17
